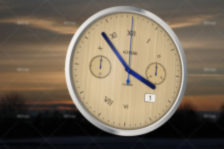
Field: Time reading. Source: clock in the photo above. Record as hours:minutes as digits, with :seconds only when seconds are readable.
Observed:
3:53
